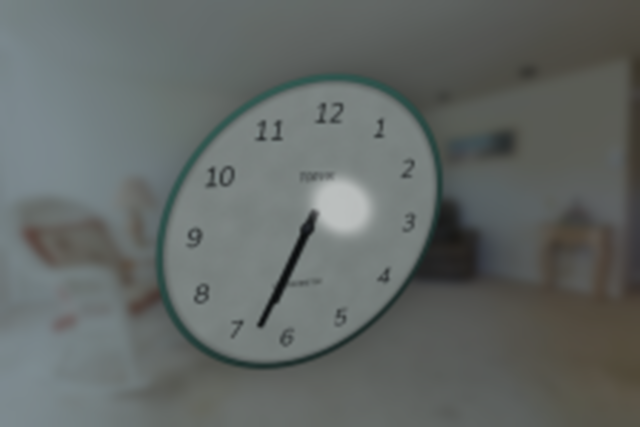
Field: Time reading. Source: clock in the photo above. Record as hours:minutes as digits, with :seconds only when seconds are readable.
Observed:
6:33
